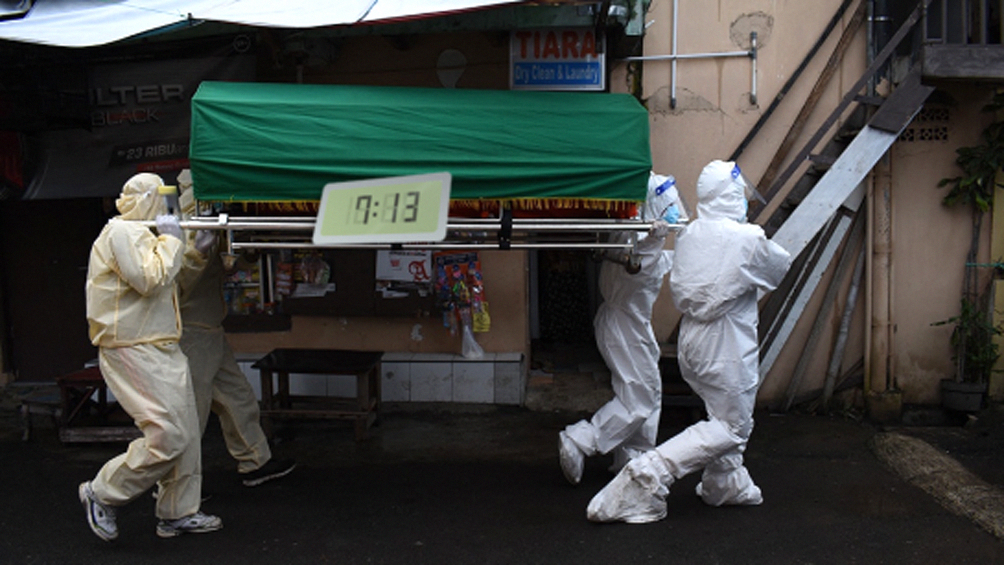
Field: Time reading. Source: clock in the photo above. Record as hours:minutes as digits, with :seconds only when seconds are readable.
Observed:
7:13
